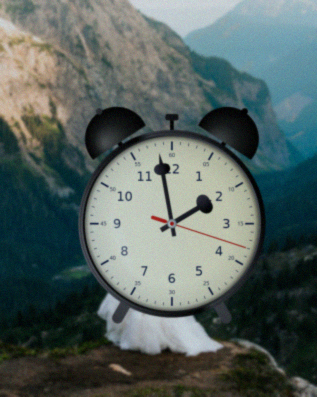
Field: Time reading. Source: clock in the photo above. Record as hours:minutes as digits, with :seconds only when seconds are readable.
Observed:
1:58:18
